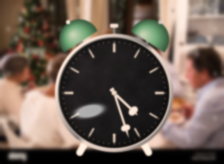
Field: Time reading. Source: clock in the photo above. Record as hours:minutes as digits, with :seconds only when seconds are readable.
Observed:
4:27
